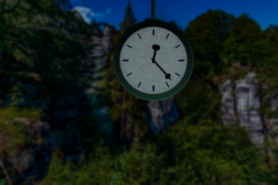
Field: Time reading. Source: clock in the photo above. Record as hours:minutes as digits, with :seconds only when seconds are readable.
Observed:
12:23
